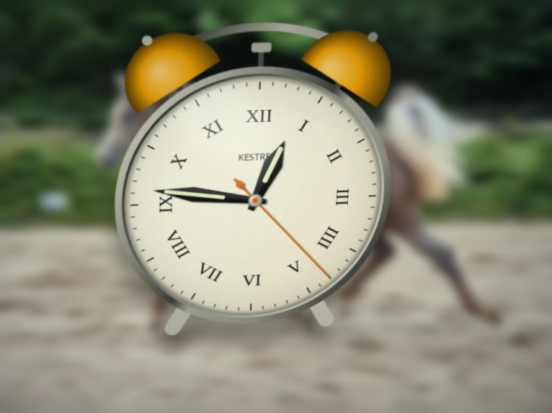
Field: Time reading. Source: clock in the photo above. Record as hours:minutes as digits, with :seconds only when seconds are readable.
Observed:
12:46:23
